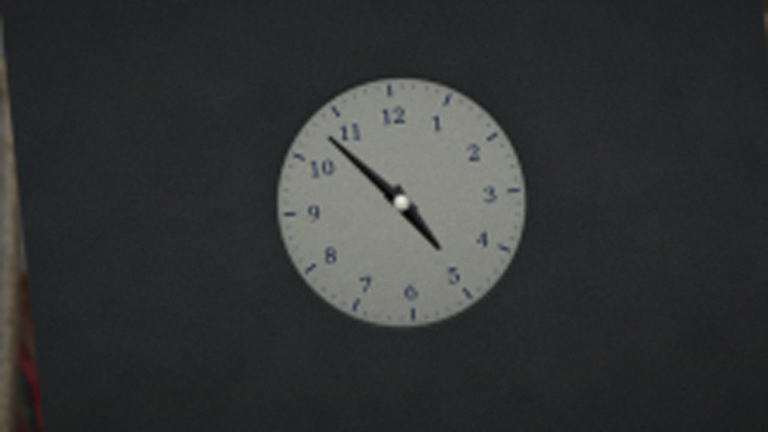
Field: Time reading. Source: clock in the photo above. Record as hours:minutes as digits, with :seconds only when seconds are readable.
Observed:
4:53
